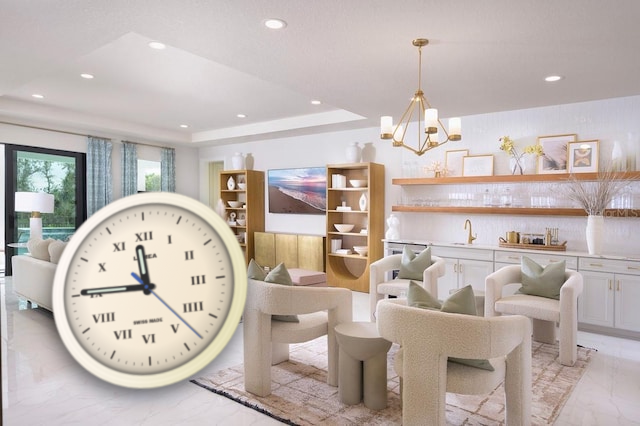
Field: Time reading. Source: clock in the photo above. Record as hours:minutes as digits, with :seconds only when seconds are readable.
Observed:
11:45:23
